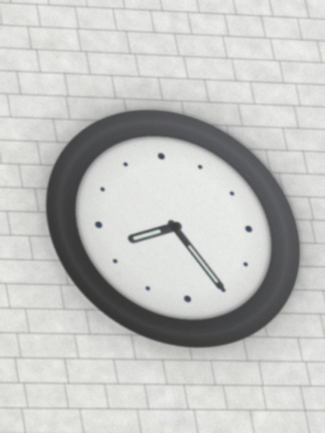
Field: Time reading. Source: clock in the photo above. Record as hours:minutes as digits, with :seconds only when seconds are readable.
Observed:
8:25
